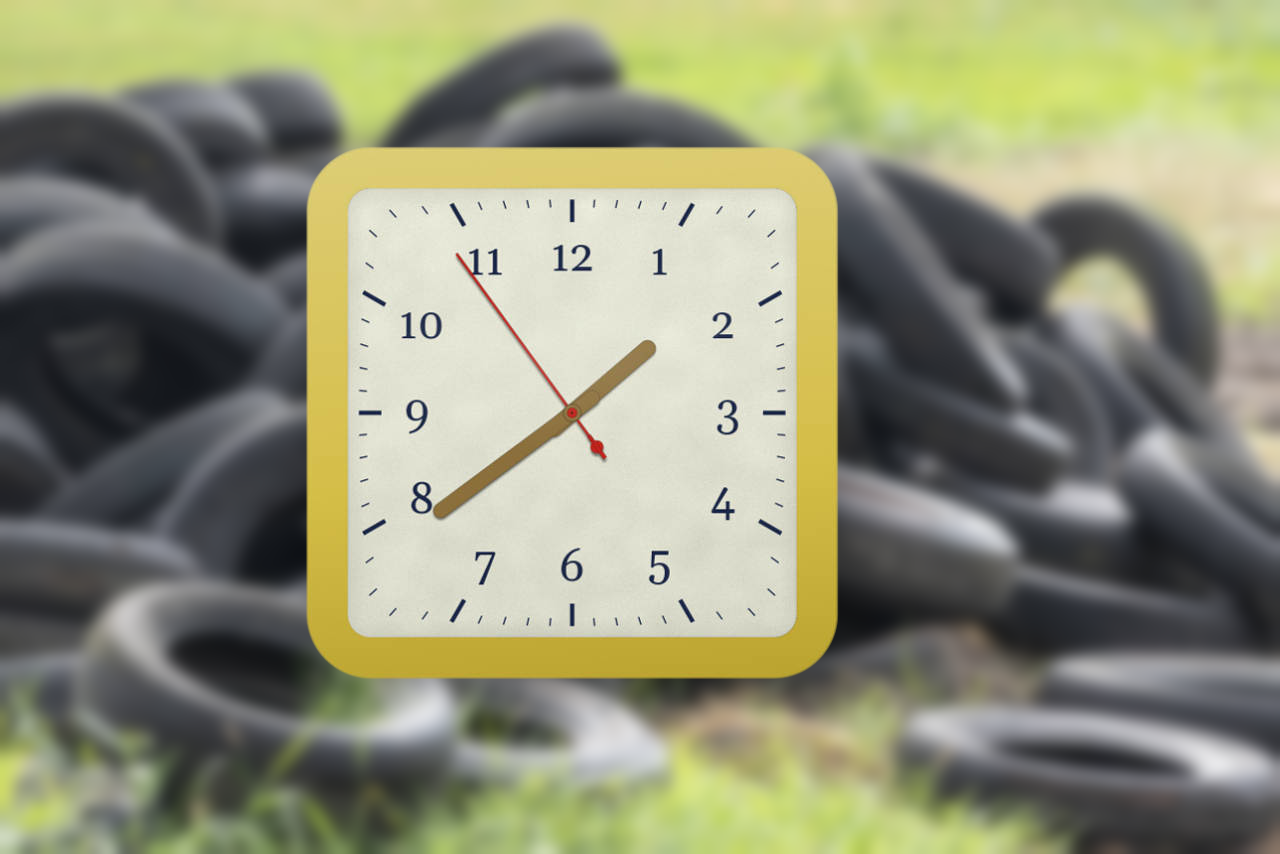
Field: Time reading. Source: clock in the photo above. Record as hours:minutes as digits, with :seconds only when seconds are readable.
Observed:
1:38:54
